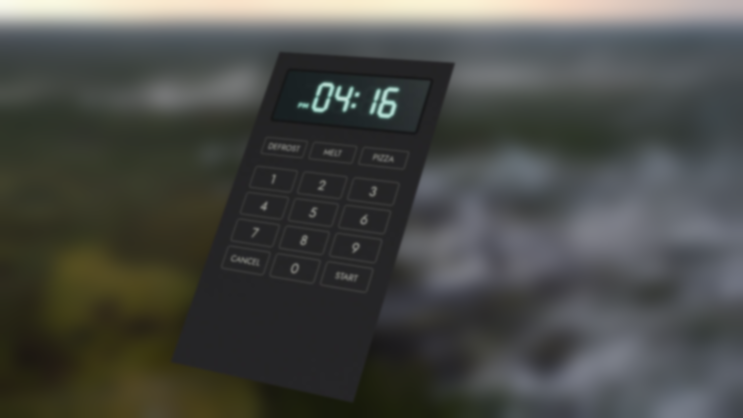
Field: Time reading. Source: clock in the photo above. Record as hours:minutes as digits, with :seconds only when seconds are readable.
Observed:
4:16
